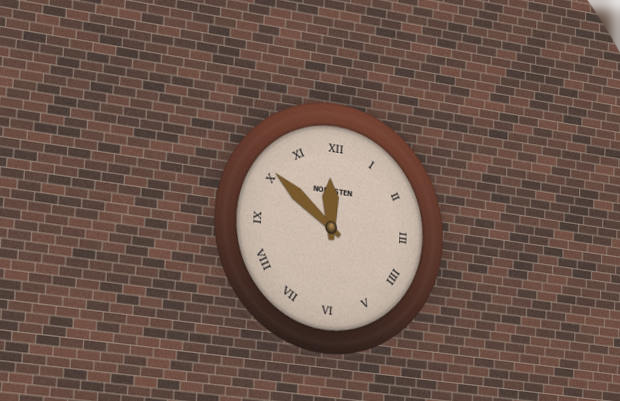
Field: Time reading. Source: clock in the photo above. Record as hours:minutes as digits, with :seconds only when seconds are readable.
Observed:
11:51
